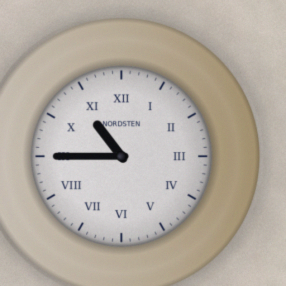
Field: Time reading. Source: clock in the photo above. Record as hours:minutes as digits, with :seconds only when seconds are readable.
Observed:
10:45
